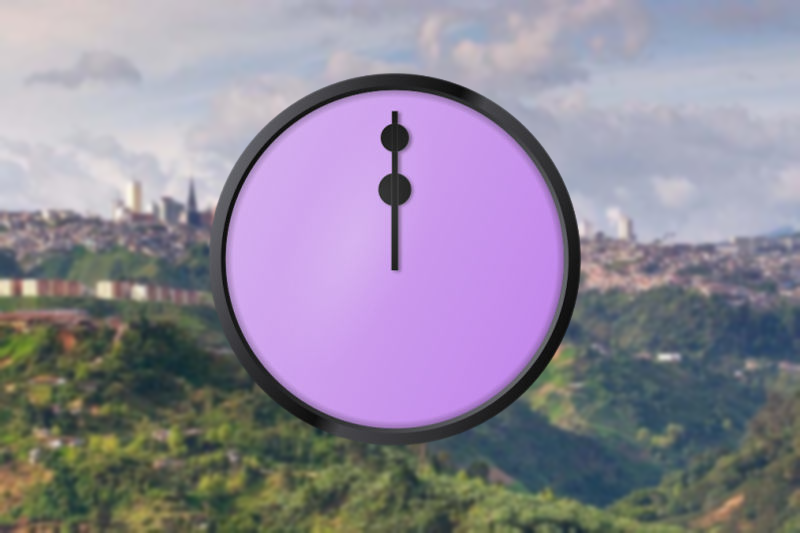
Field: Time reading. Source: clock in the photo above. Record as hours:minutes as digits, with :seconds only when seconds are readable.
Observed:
12:00
